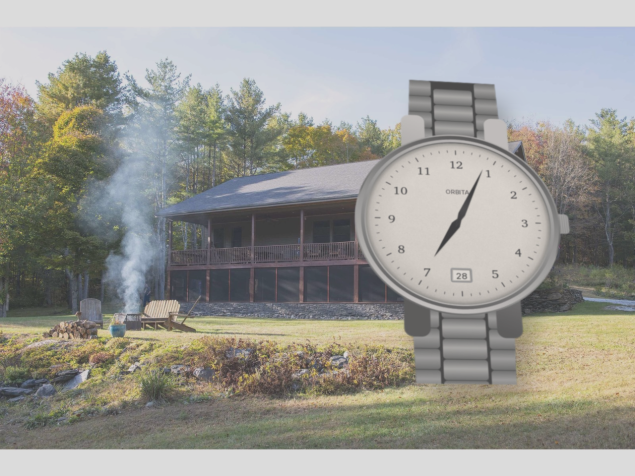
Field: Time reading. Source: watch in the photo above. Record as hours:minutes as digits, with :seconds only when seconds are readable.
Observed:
7:04
